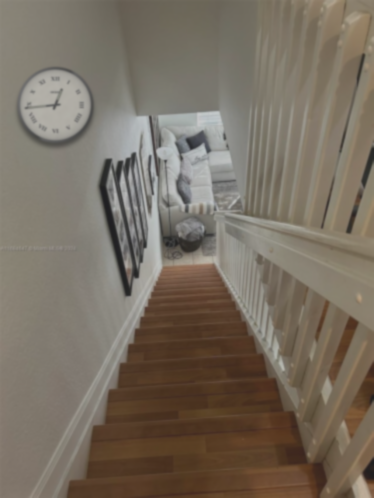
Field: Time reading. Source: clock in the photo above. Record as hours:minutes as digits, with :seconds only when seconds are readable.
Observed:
12:44
